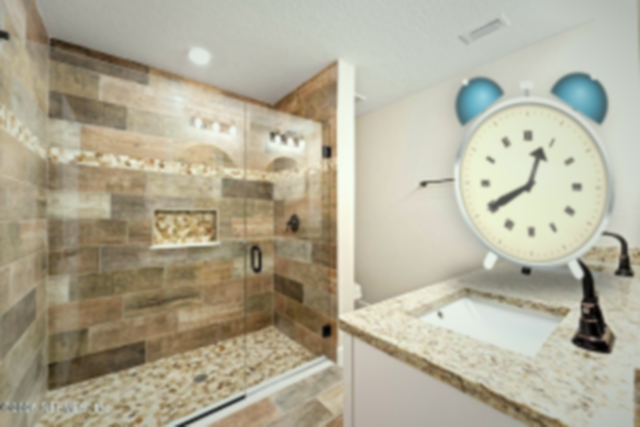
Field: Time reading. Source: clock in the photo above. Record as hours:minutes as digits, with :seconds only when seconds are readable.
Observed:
12:40
